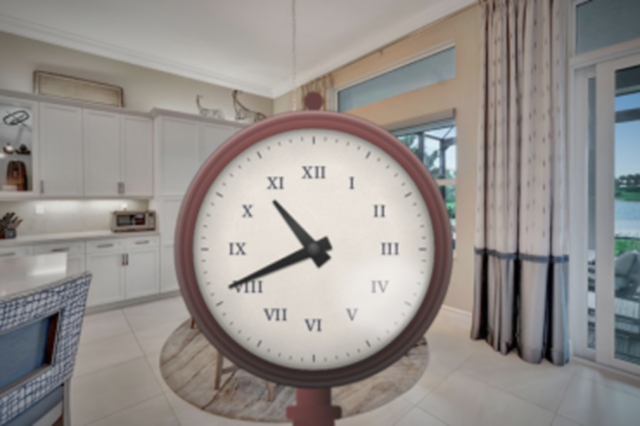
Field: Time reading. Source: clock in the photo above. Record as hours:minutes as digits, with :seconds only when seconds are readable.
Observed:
10:41
